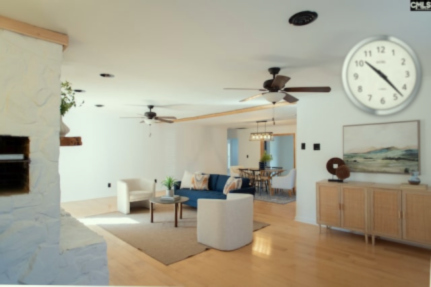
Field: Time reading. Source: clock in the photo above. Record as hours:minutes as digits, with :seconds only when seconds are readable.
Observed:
10:23
